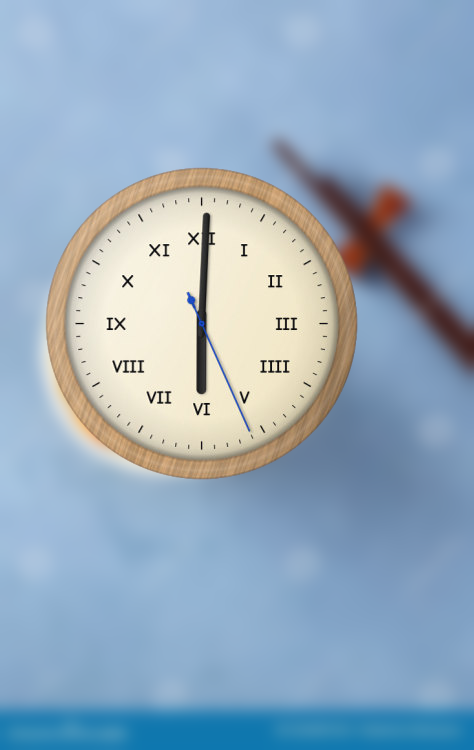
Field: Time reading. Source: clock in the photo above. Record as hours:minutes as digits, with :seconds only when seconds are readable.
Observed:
6:00:26
